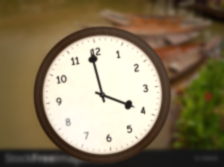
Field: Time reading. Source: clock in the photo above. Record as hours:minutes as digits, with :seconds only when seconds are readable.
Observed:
3:59
